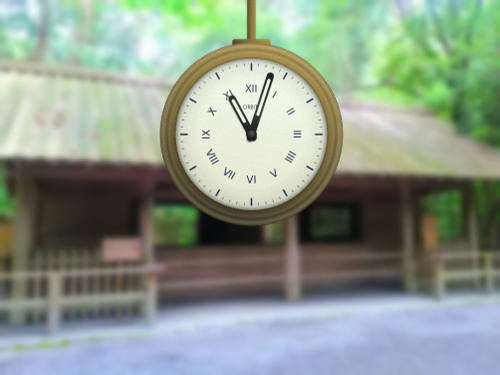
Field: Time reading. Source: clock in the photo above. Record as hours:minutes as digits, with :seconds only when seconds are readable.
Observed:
11:03
